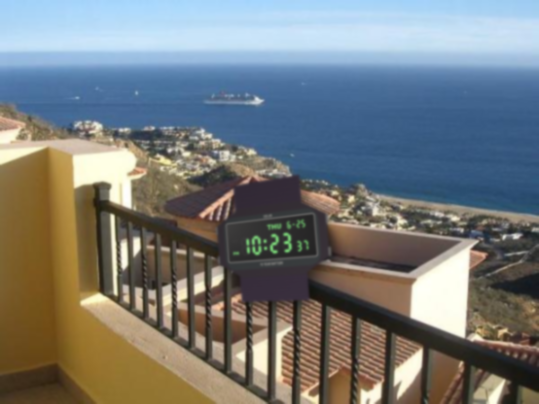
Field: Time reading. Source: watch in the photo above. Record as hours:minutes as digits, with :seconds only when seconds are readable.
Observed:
10:23
